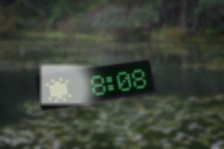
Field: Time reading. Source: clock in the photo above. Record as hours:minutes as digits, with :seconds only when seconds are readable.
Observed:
8:08
